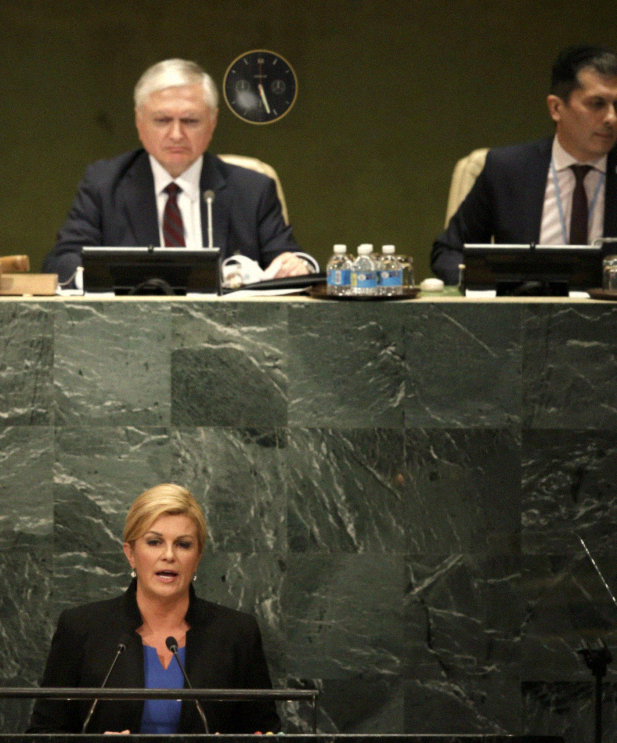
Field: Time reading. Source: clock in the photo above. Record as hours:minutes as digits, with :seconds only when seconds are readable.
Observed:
5:27
